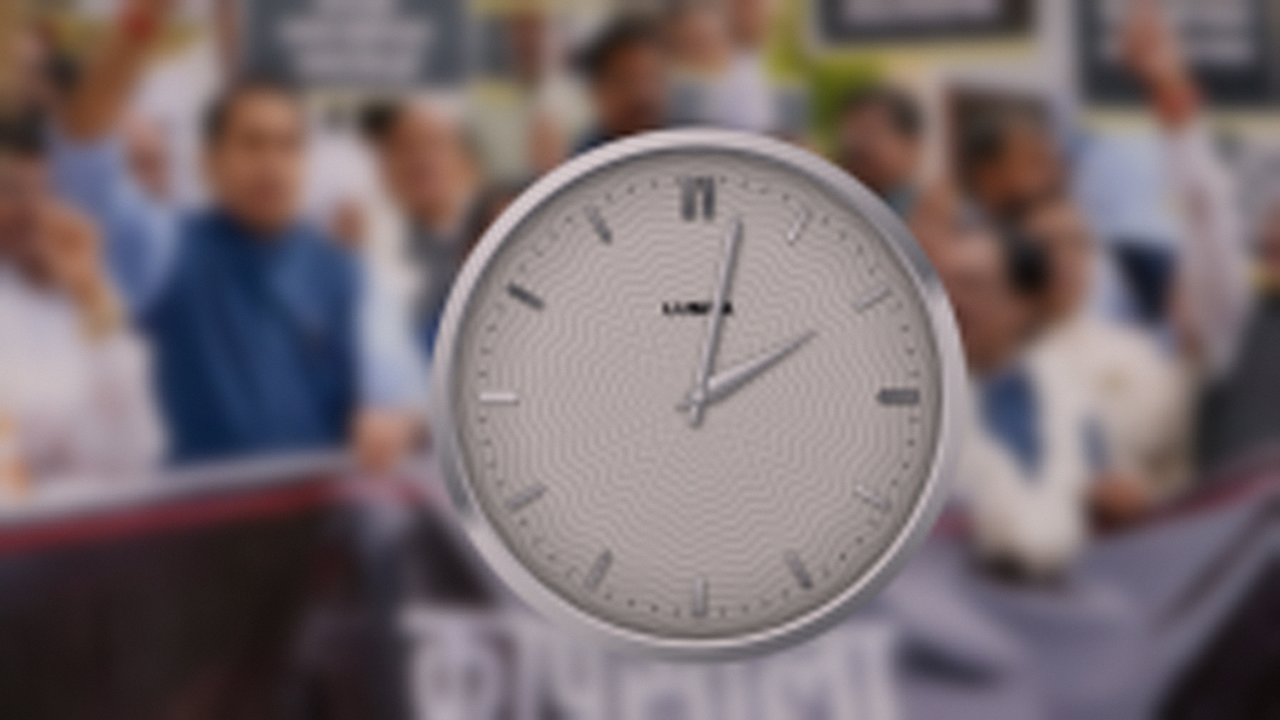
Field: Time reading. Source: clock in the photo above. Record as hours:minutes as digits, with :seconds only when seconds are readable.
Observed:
2:02
